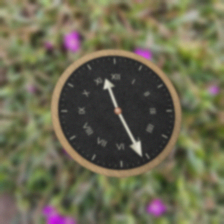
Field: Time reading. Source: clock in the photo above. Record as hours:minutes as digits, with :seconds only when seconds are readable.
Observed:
11:26
